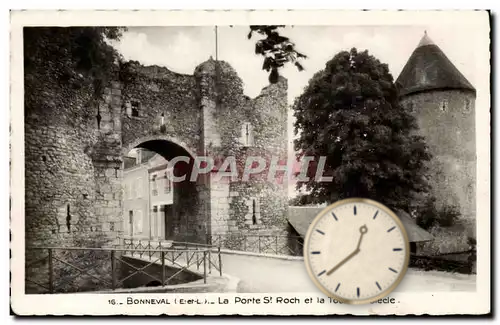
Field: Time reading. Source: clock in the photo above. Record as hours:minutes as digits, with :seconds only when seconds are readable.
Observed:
12:39
